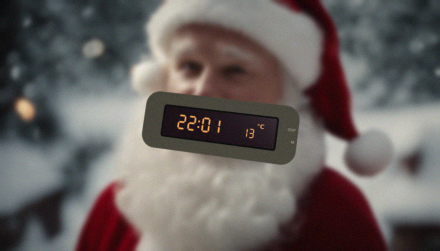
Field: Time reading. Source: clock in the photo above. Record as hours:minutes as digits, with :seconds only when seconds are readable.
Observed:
22:01
